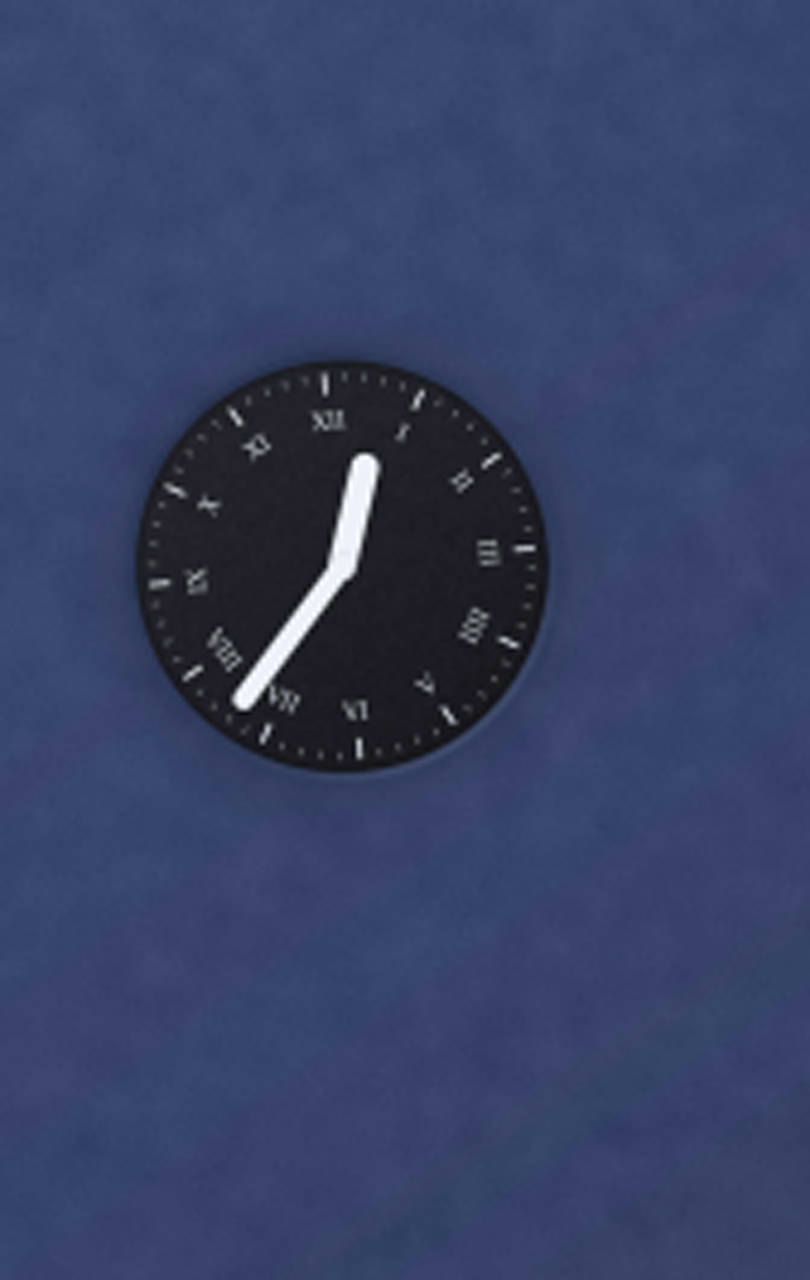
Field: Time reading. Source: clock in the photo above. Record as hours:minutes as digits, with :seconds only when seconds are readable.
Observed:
12:37
